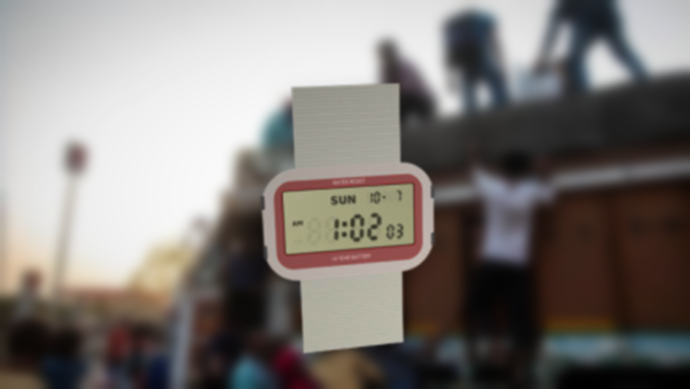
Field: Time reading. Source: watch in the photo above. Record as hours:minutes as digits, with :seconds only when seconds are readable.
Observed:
1:02:03
